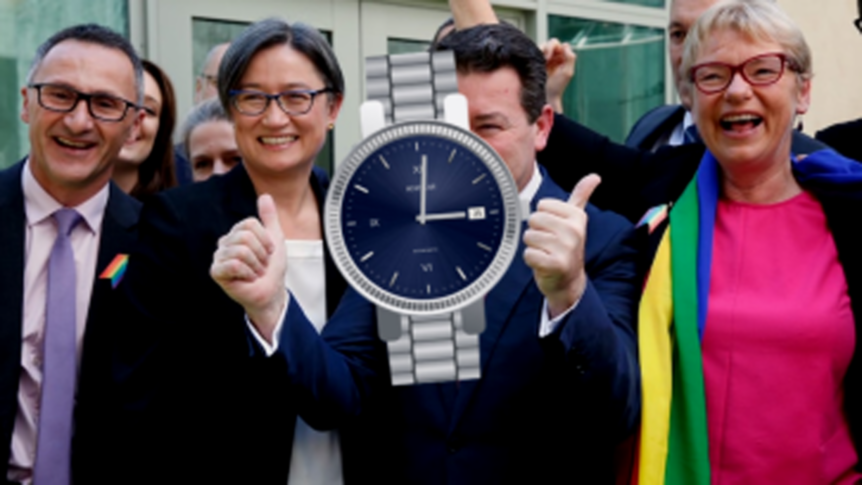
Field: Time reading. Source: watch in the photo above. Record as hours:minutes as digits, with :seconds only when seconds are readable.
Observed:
3:01
